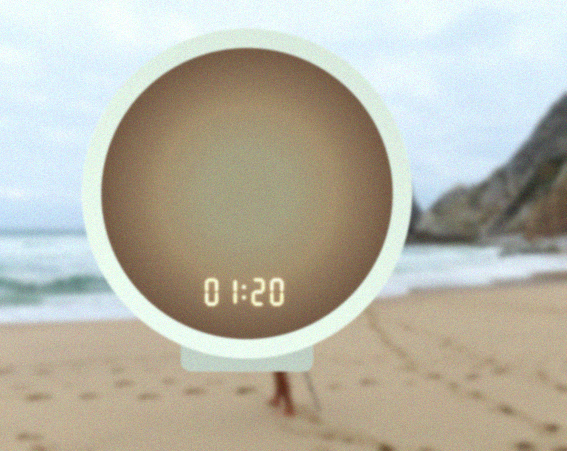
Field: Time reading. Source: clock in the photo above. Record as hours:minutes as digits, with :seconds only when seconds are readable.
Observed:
1:20
